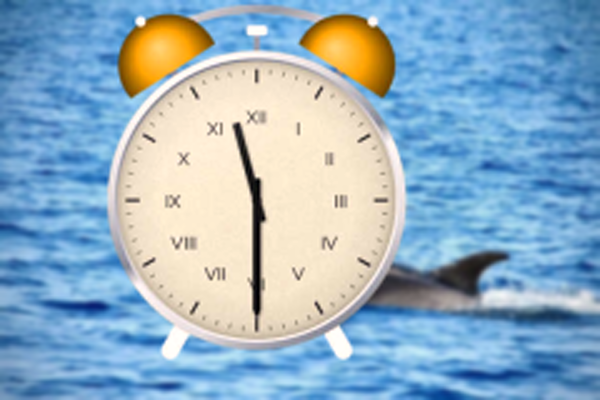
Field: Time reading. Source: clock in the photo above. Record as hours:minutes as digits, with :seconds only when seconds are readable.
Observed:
11:30
